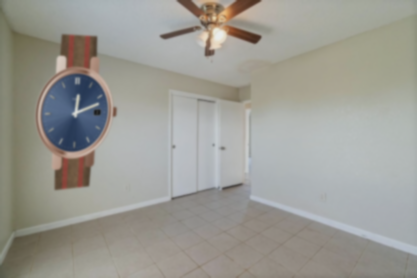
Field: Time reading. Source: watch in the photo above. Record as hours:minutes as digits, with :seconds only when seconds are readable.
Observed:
12:12
